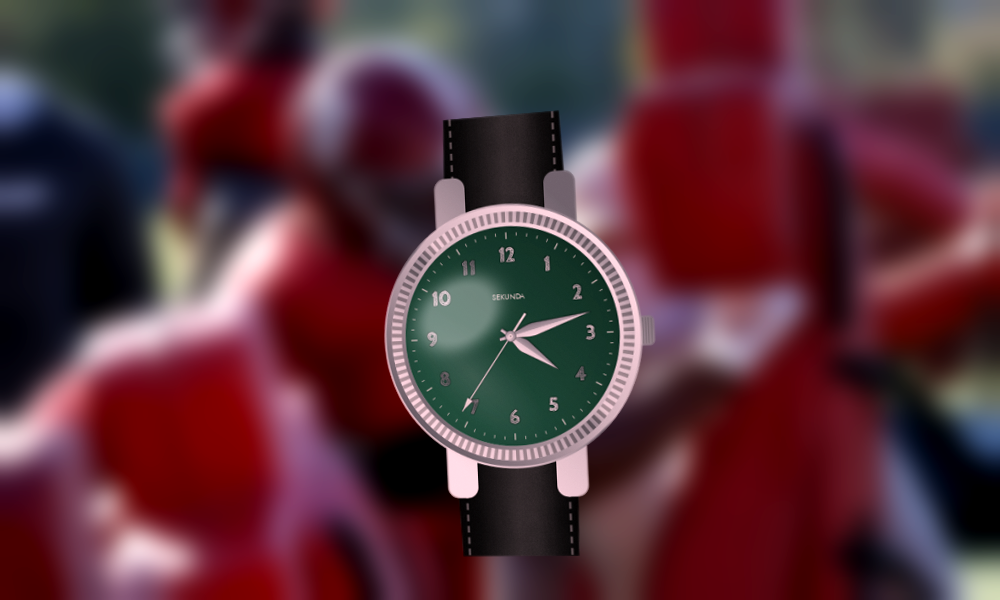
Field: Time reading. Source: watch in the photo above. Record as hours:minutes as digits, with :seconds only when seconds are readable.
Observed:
4:12:36
